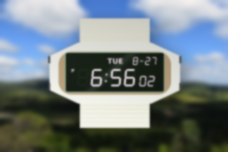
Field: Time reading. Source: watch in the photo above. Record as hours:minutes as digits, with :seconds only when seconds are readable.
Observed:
6:56:02
